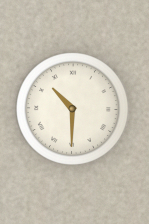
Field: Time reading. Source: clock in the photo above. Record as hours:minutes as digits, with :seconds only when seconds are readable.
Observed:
10:30
